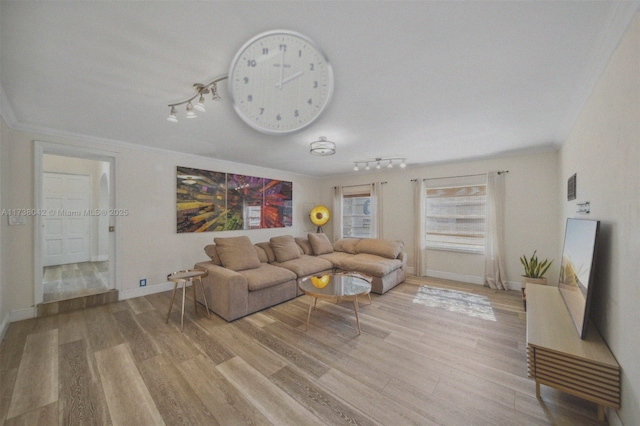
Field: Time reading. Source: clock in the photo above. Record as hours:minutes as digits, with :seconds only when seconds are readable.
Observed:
2:00
